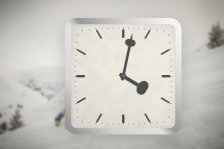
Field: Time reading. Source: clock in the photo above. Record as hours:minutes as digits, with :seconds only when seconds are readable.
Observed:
4:02
